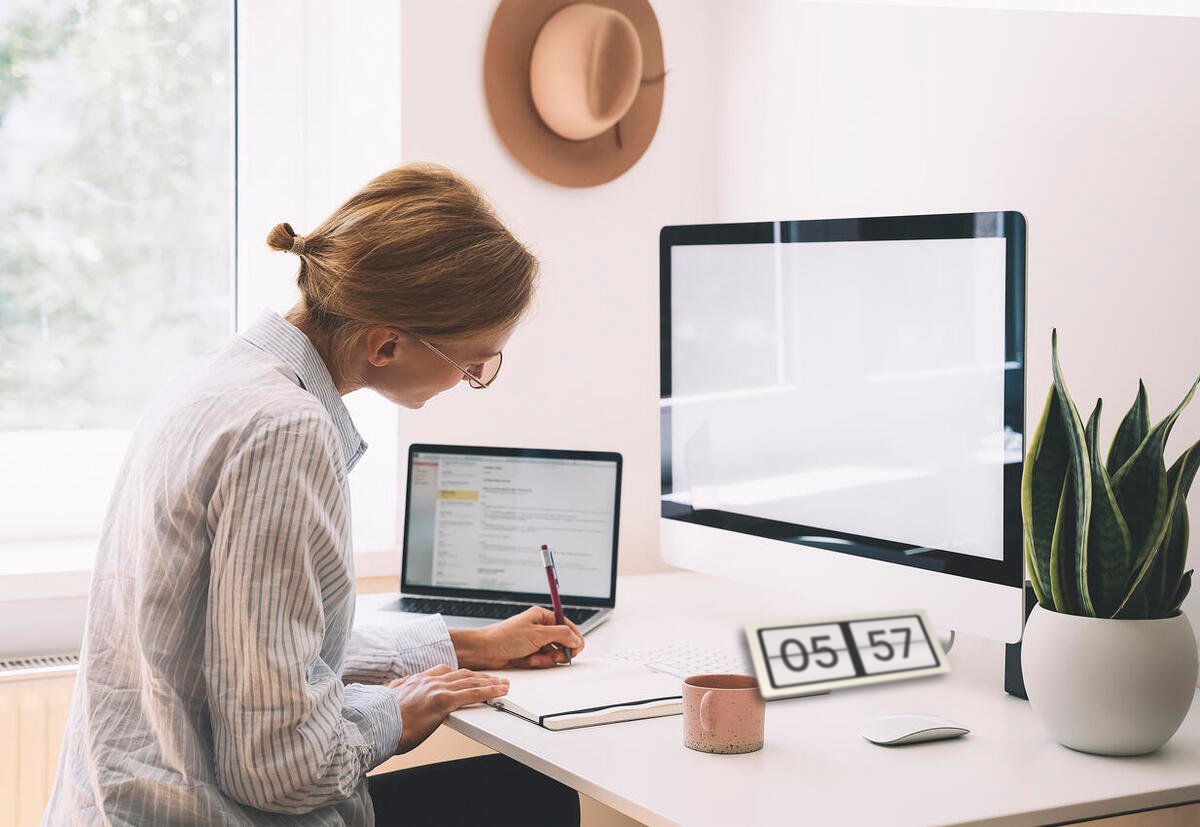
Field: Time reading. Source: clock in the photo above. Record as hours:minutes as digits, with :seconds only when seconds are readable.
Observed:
5:57
